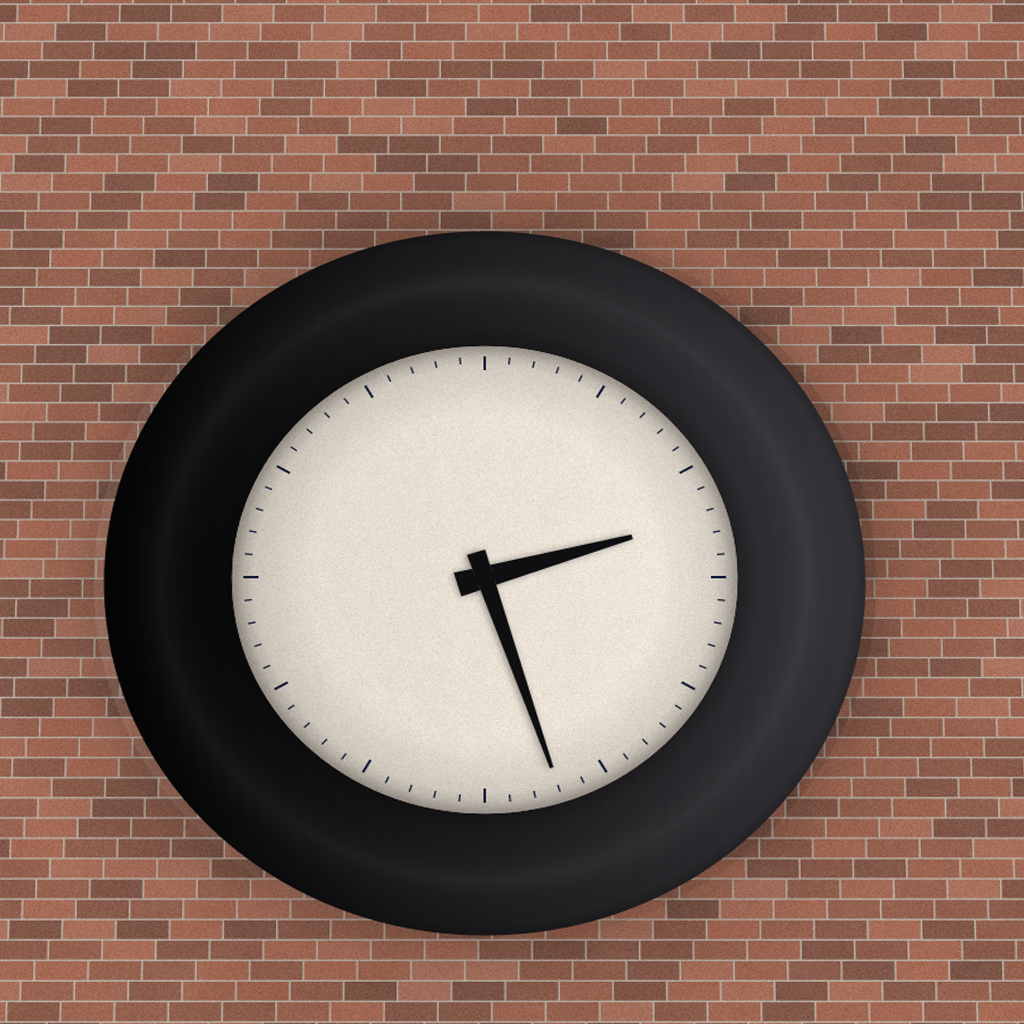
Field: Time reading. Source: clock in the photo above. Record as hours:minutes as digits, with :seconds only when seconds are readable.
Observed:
2:27
